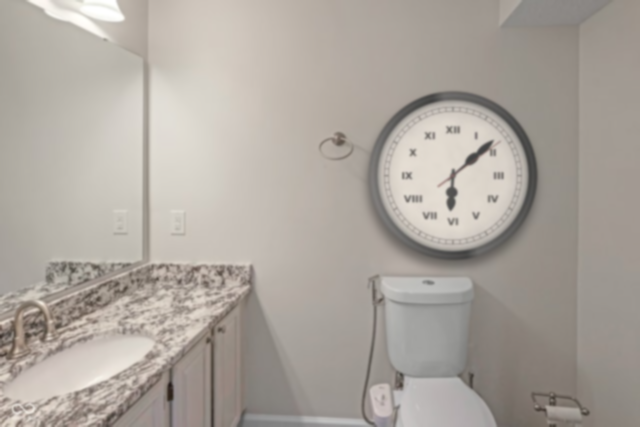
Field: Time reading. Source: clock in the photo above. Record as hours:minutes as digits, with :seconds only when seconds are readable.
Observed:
6:08:09
